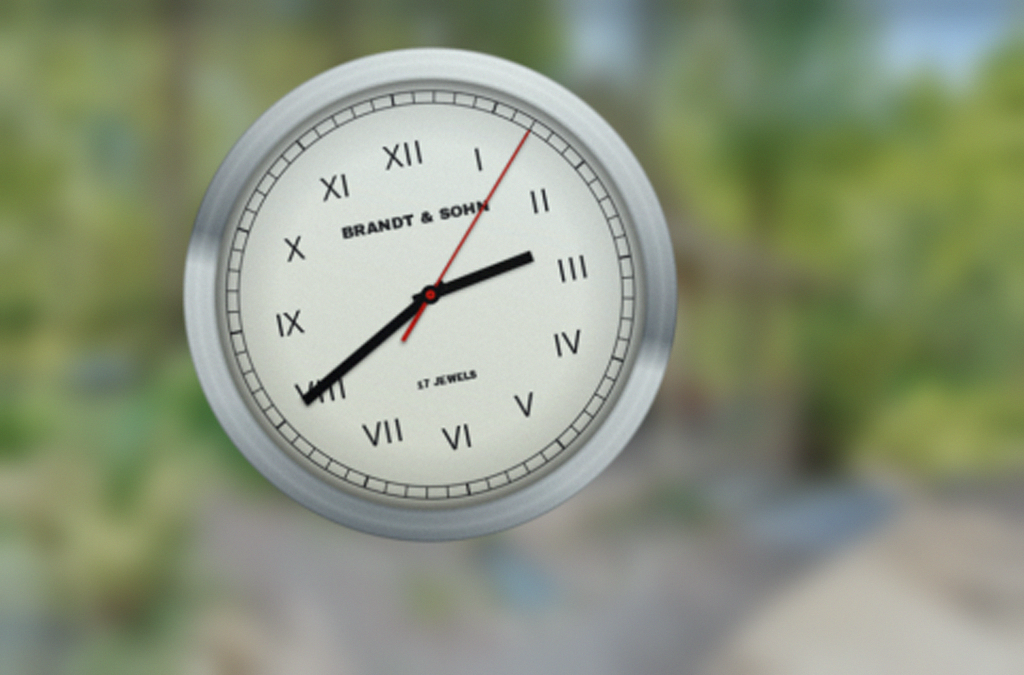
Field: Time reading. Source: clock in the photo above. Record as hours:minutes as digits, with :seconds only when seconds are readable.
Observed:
2:40:07
